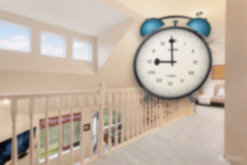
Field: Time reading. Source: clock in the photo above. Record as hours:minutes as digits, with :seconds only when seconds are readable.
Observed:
8:59
